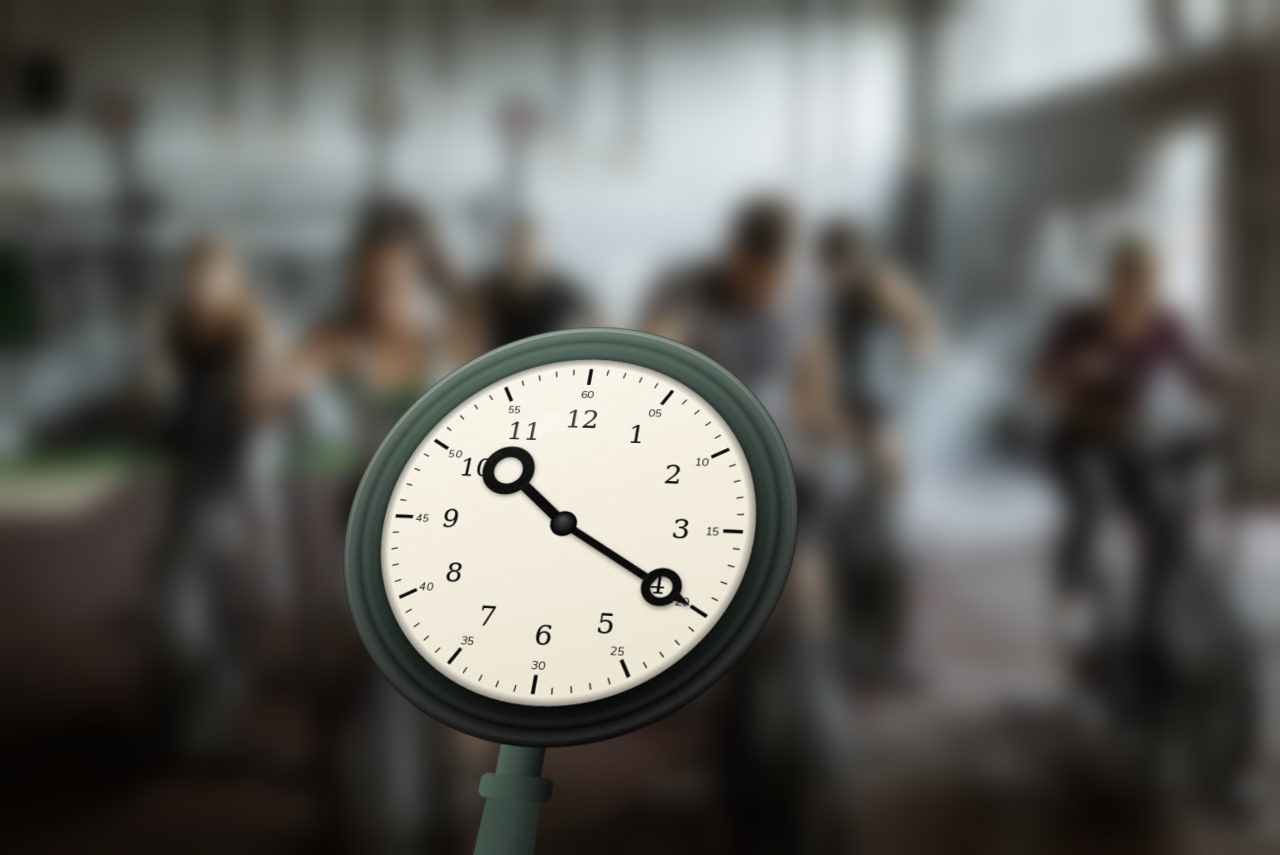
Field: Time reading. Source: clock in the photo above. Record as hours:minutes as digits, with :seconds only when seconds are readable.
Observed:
10:20
